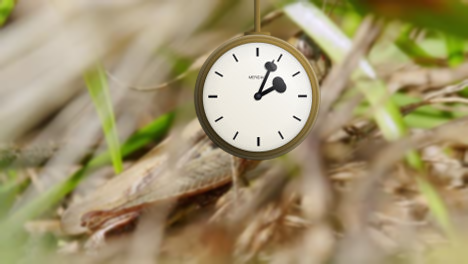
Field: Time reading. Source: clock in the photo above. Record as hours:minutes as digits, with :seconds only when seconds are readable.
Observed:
2:04
